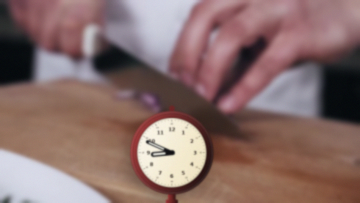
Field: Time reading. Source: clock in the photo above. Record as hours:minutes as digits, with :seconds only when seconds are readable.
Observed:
8:49
